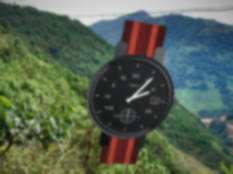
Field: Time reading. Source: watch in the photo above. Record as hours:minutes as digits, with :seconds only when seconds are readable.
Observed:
2:06
